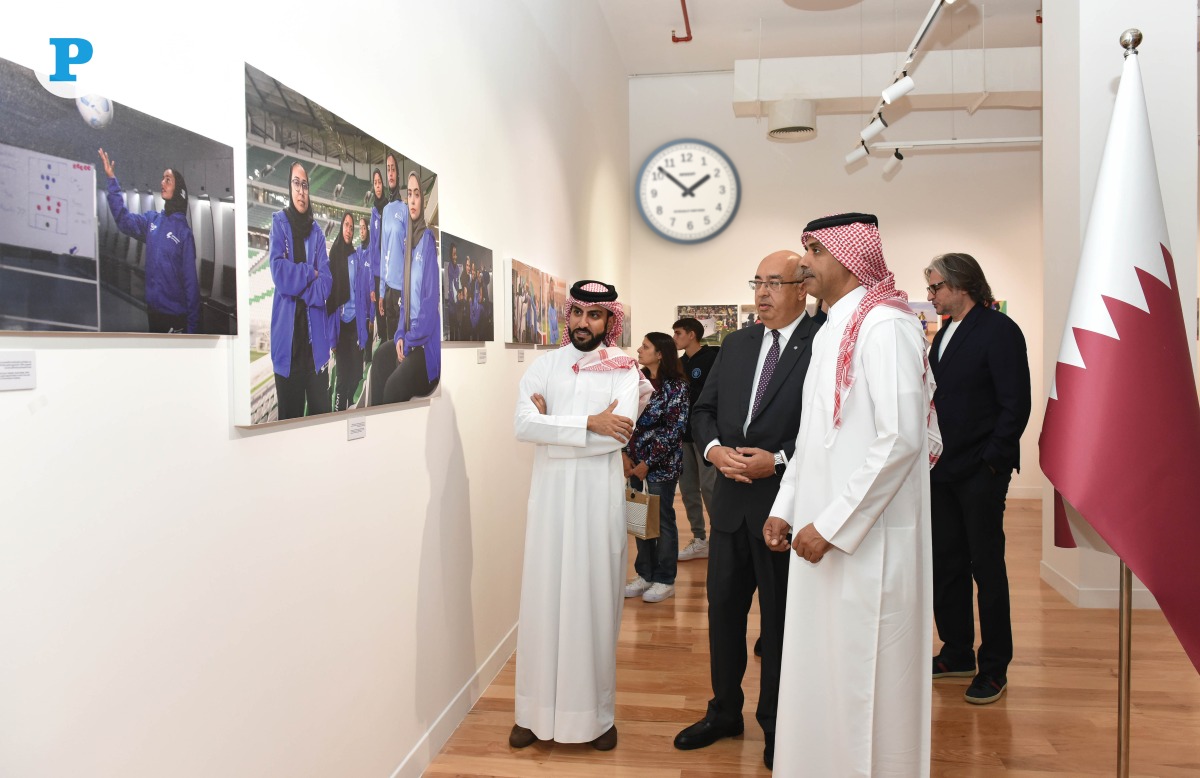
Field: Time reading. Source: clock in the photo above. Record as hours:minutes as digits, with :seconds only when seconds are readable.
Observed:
1:52
